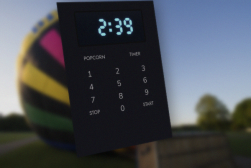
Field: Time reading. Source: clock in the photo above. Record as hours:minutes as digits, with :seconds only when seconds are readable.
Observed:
2:39
